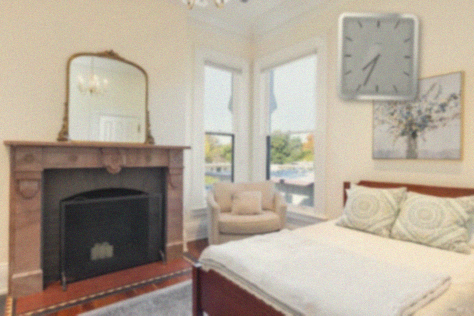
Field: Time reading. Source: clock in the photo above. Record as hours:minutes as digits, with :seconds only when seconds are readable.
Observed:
7:34
